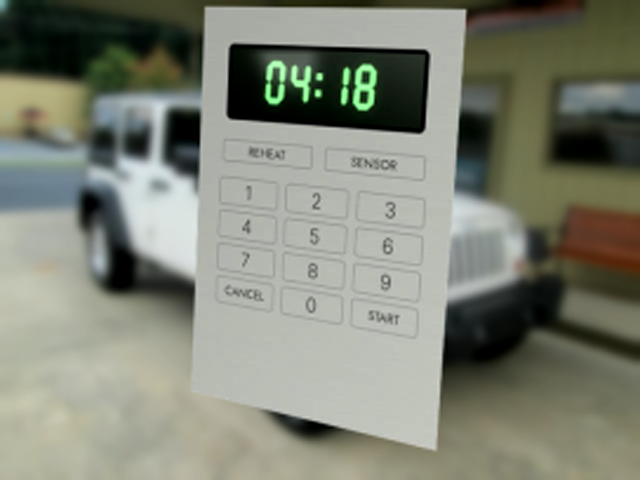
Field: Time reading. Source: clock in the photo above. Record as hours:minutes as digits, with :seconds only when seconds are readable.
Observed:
4:18
